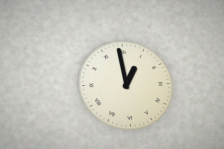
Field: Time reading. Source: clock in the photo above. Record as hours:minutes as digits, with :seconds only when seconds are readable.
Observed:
12:59
